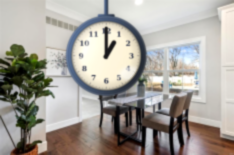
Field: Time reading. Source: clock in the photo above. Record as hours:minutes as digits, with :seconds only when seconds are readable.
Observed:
1:00
